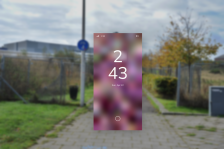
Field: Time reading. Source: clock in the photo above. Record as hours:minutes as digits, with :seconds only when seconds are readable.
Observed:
2:43
